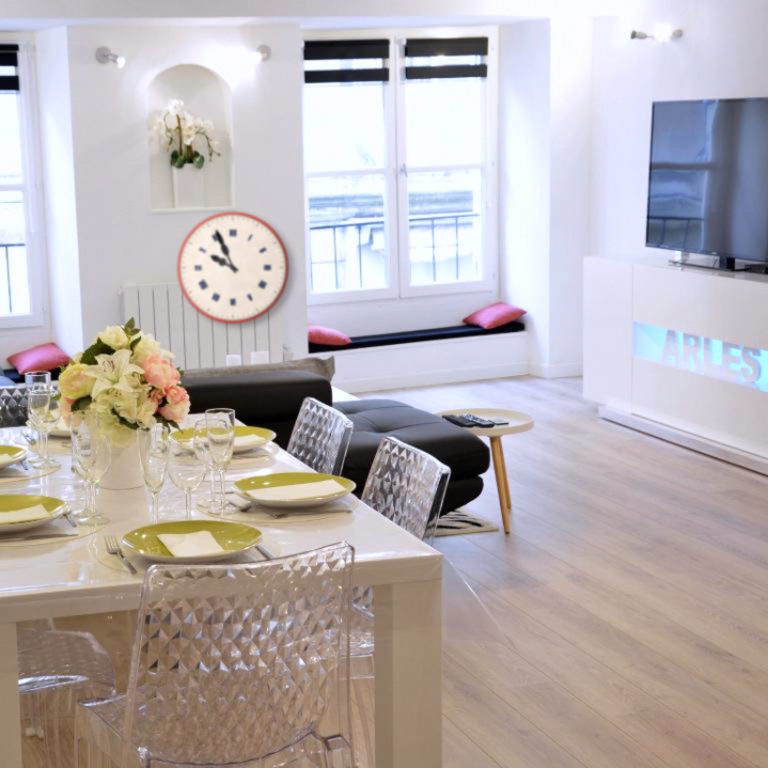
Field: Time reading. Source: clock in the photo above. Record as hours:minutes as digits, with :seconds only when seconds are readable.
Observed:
9:56
